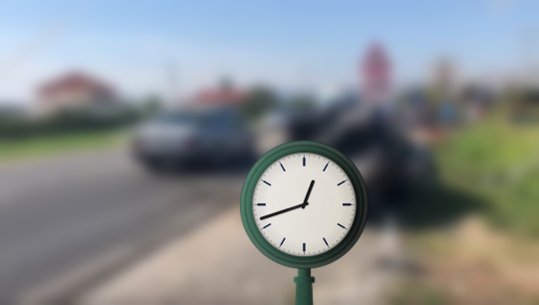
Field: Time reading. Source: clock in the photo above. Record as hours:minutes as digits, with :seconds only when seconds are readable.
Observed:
12:42
